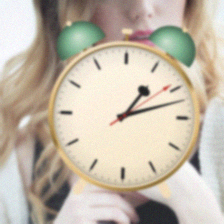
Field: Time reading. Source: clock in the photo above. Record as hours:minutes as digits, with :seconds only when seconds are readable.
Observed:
1:12:09
